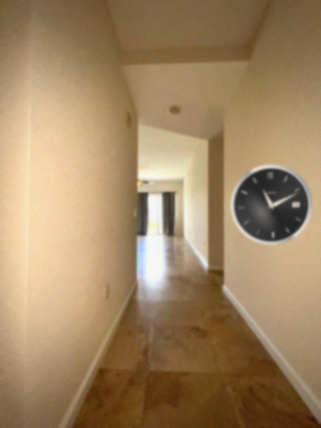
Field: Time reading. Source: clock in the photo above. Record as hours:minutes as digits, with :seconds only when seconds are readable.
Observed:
11:11
